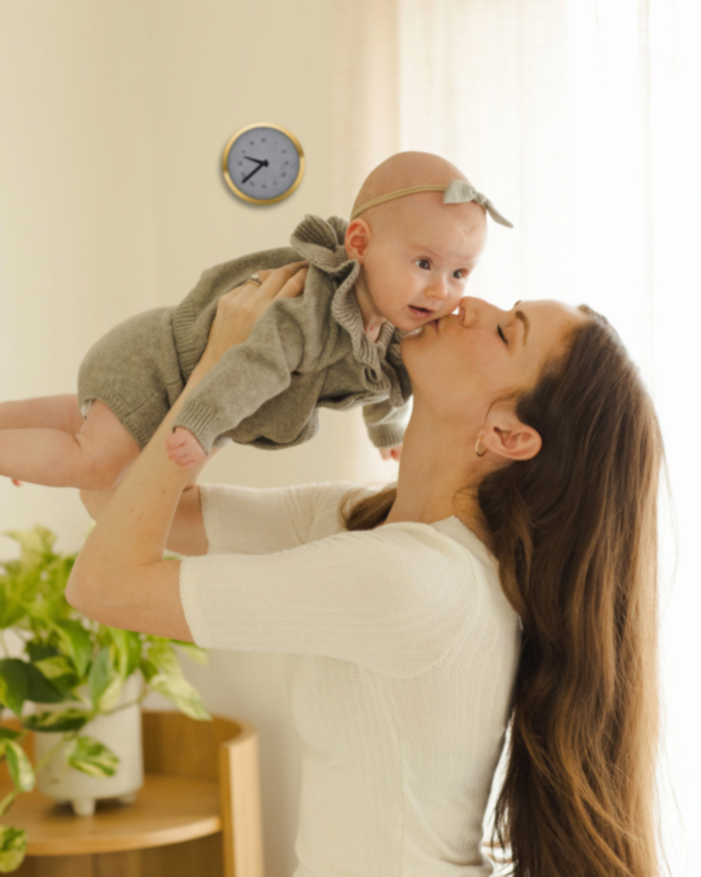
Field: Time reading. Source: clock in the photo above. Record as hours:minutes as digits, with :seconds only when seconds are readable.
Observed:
9:38
